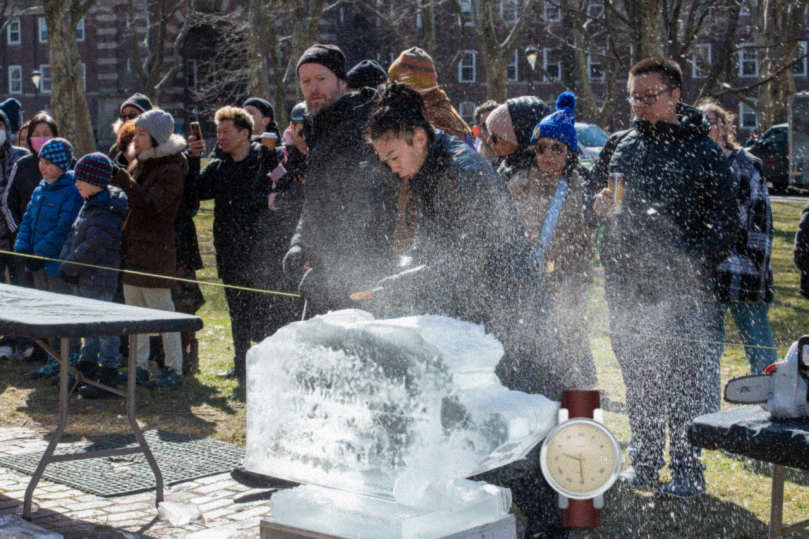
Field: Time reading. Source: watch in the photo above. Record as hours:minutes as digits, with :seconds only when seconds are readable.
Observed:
9:29
